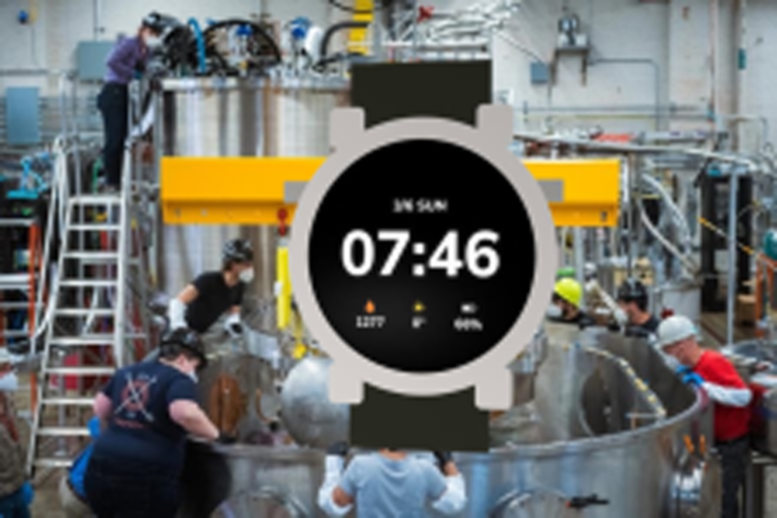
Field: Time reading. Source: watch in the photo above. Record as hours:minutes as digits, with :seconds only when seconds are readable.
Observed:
7:46
